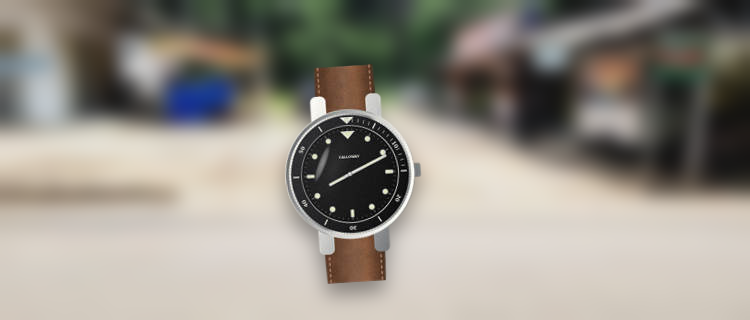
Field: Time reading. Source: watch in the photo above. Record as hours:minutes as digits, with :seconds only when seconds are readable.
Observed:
8:11
